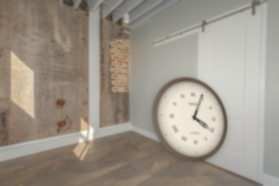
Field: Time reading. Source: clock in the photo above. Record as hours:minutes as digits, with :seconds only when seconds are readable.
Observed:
4:04
